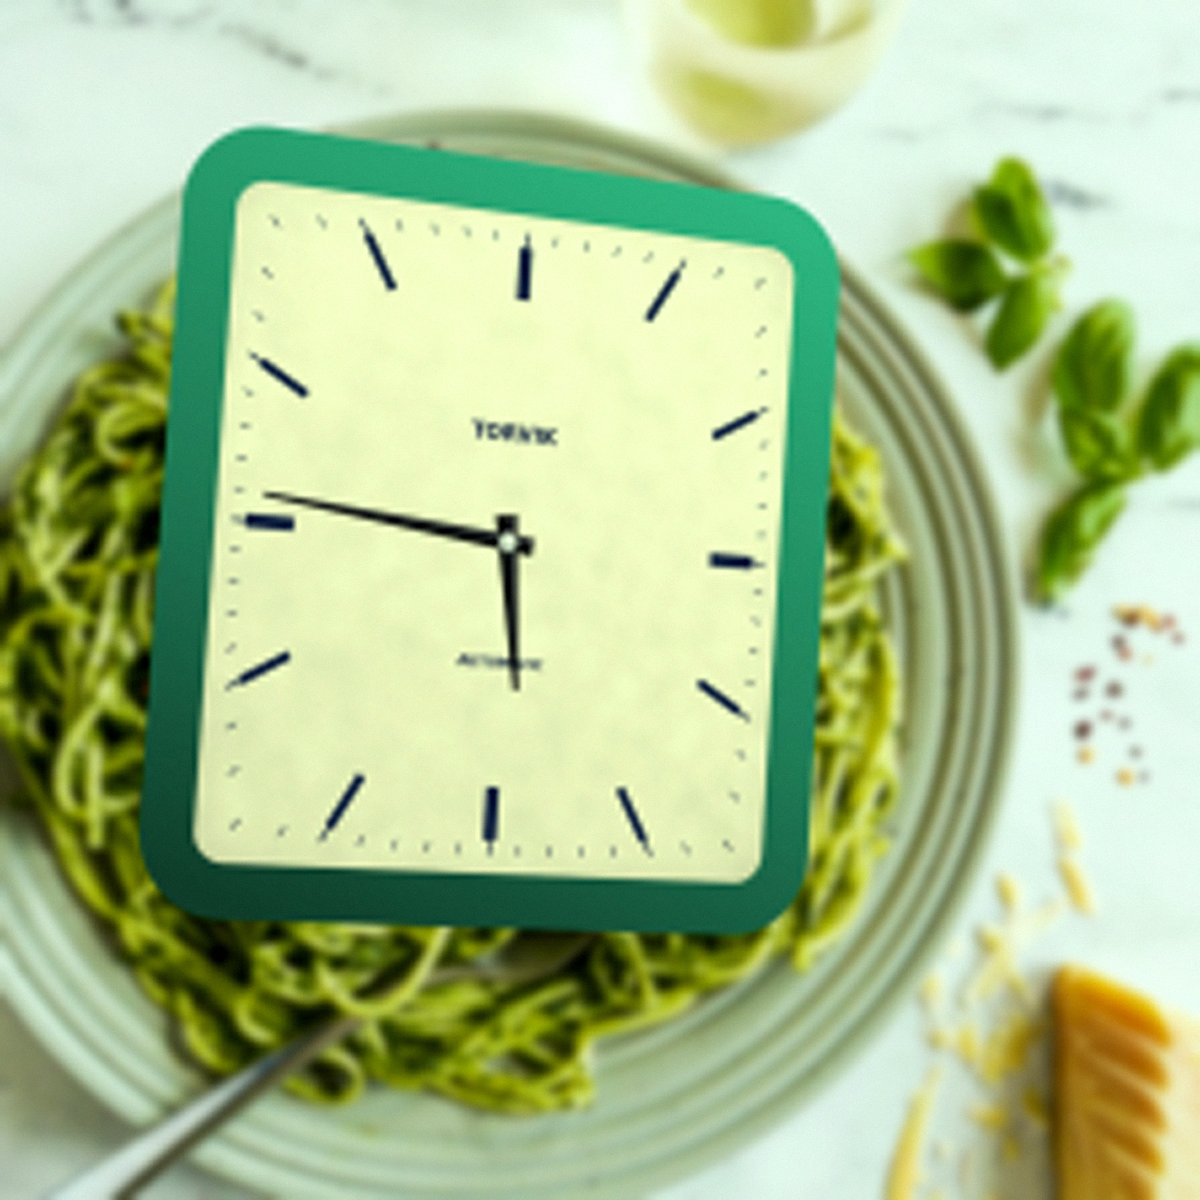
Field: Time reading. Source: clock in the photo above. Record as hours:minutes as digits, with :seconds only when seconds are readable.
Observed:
5:46
